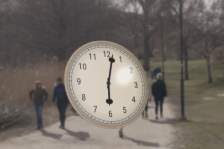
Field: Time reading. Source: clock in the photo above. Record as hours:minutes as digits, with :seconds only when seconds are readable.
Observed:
6:02
